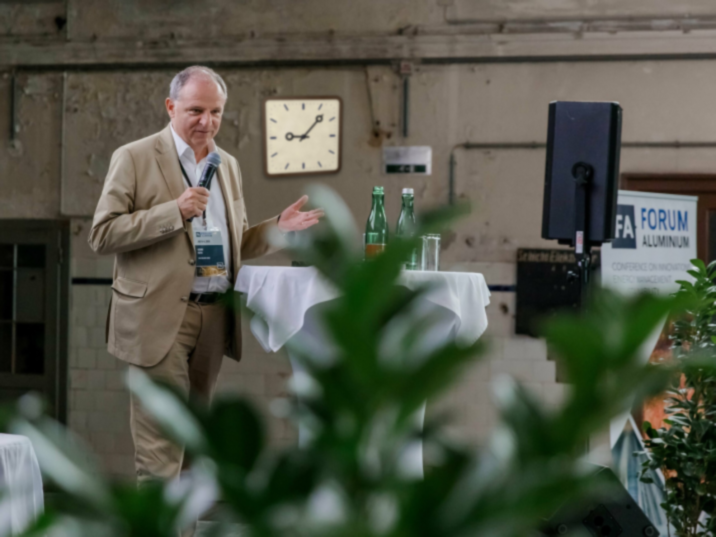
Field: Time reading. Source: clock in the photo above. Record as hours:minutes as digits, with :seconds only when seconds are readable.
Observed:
9:07
